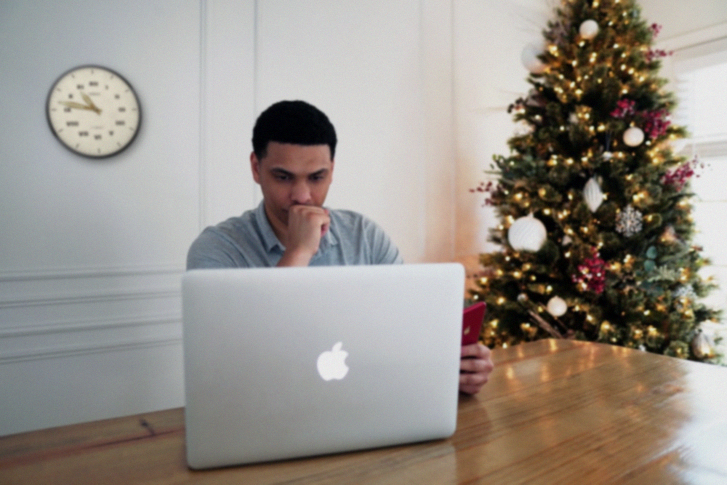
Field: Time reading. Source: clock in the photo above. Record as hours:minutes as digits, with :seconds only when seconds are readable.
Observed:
10:47
